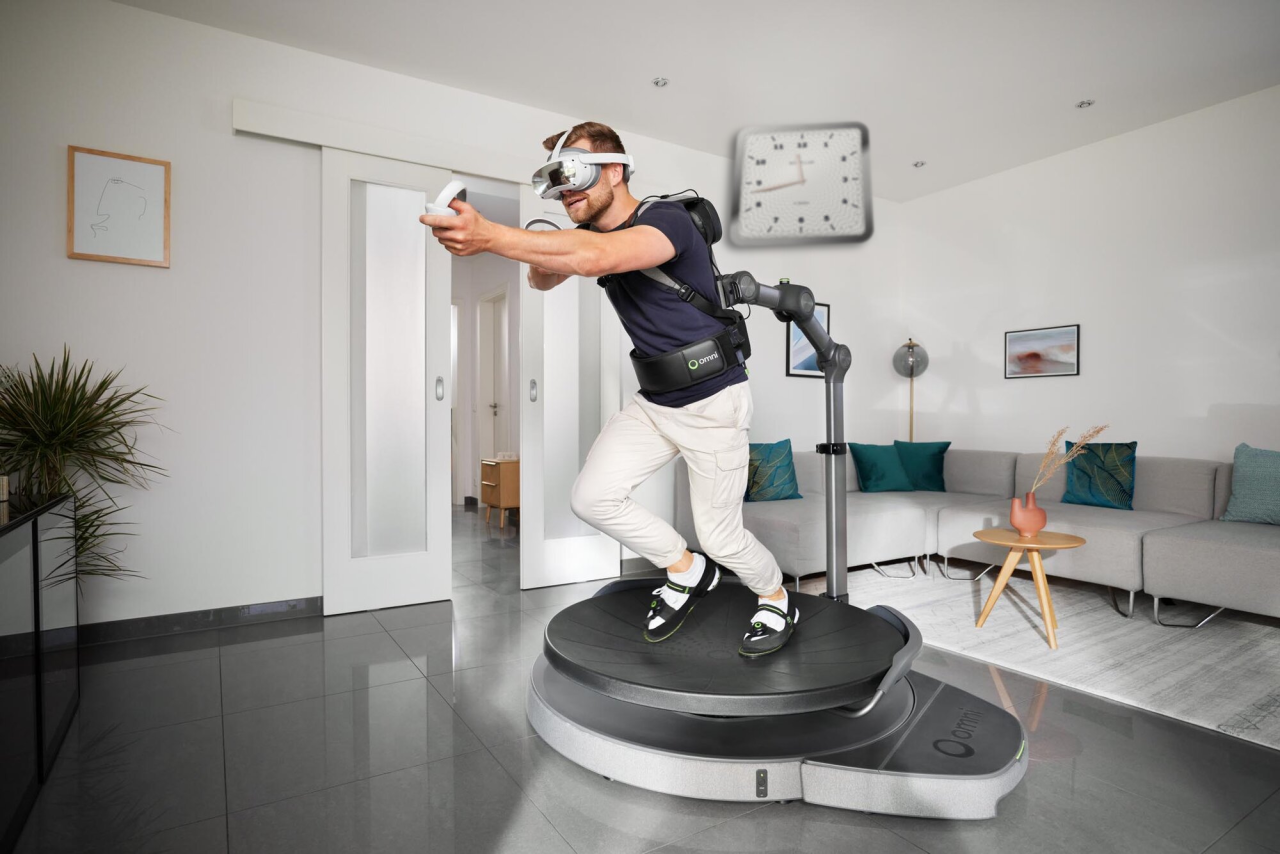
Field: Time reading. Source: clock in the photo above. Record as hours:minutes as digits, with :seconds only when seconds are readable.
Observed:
11:43
